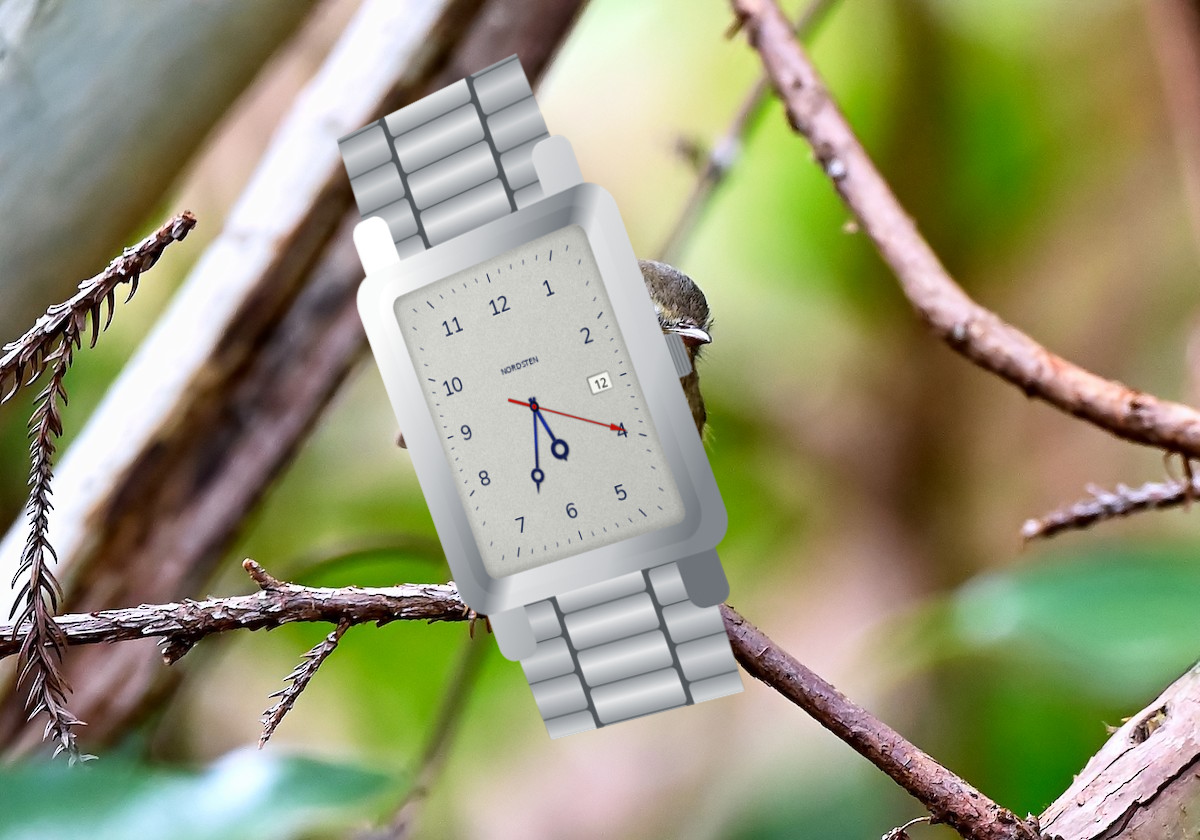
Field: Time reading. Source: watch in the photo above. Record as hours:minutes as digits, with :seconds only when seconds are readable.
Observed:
5:33:20
